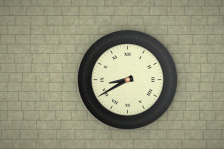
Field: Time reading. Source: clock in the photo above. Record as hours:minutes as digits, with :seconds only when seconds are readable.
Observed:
8:40
